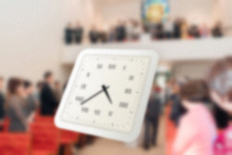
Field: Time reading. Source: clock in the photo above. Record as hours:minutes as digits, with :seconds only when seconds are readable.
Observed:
4:38
